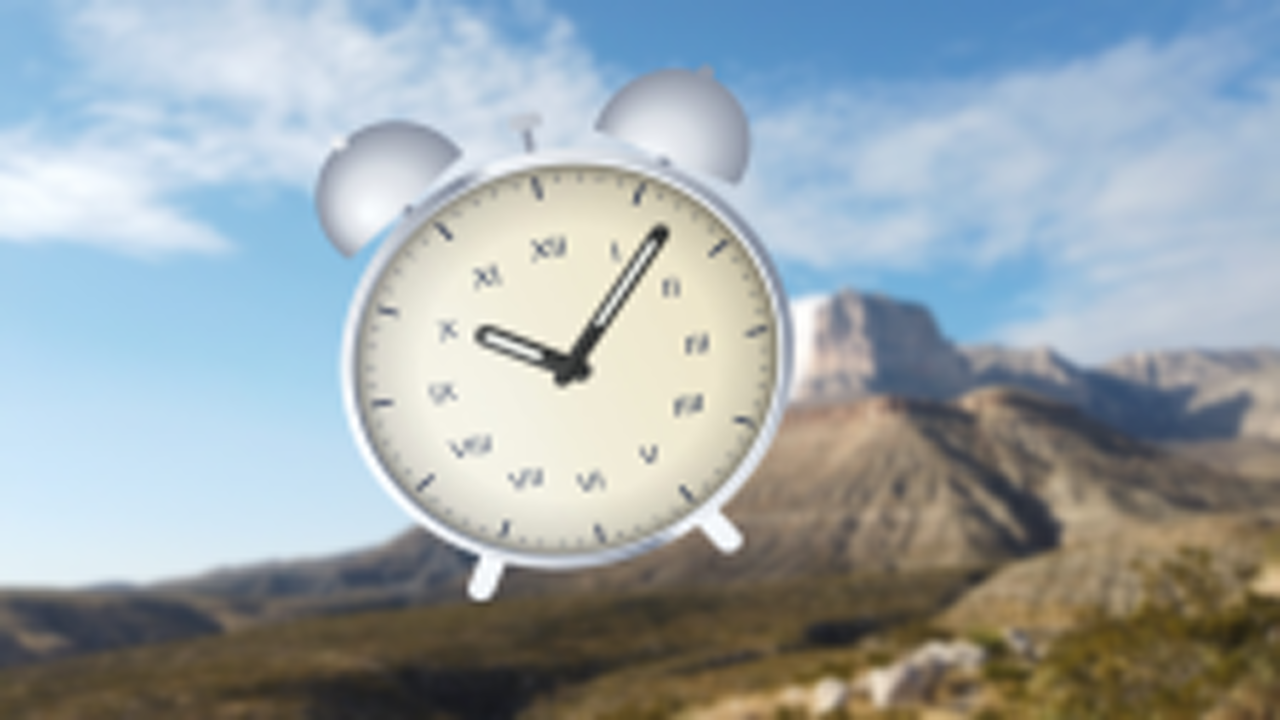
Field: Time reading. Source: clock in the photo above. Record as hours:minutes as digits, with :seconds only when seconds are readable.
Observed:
10:07
